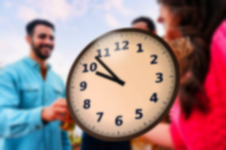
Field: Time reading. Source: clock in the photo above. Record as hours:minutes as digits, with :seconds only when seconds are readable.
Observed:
9:53
